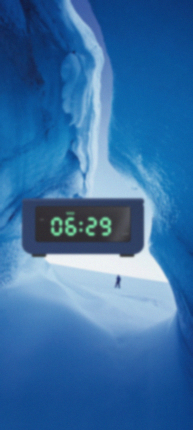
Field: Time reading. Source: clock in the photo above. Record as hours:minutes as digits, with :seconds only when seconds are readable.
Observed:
6:29
